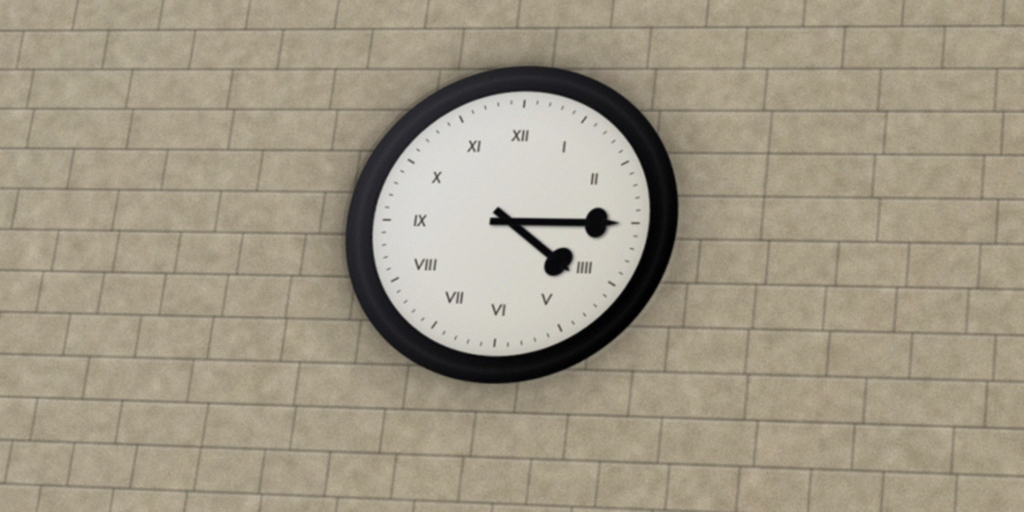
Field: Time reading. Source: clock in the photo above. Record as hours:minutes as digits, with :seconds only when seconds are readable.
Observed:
4:15
